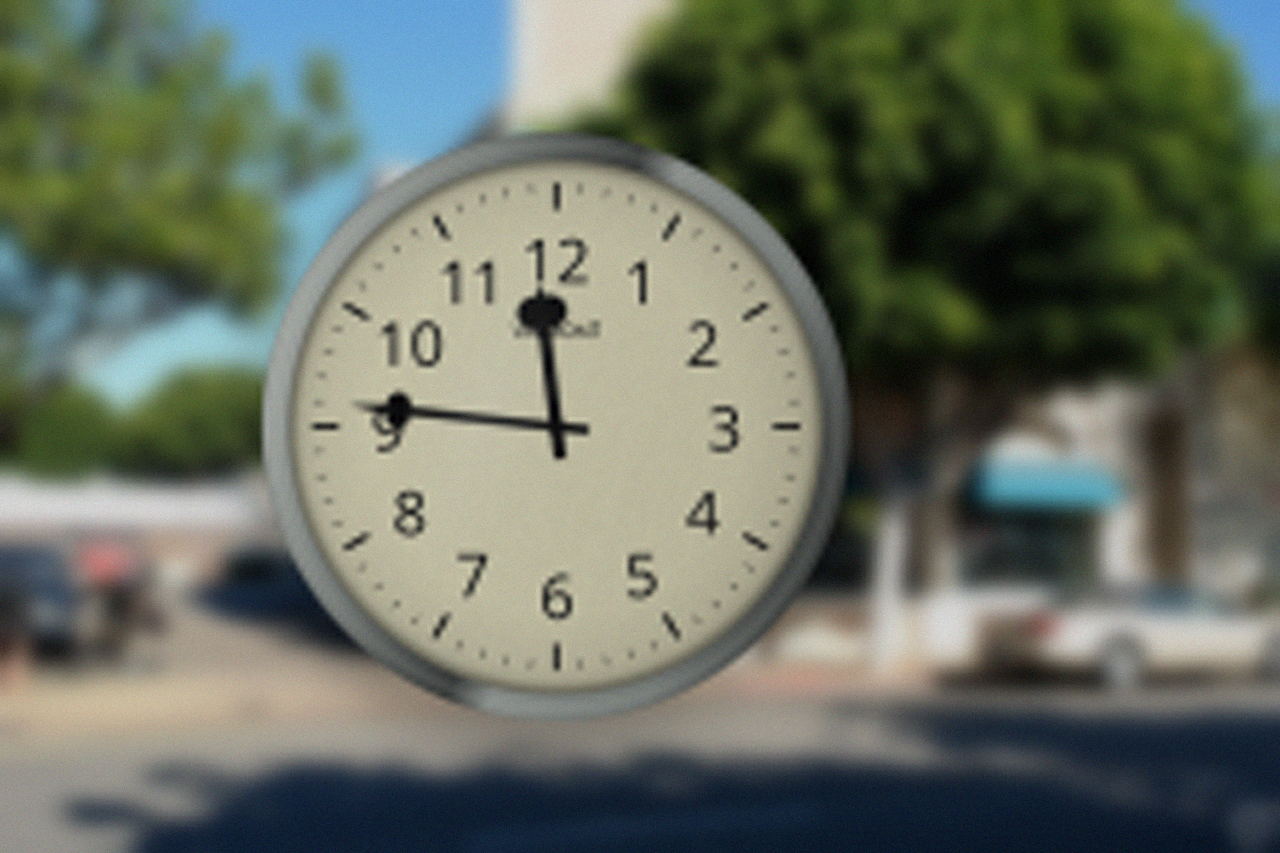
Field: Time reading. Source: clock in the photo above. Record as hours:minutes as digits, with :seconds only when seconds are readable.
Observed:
11:46
